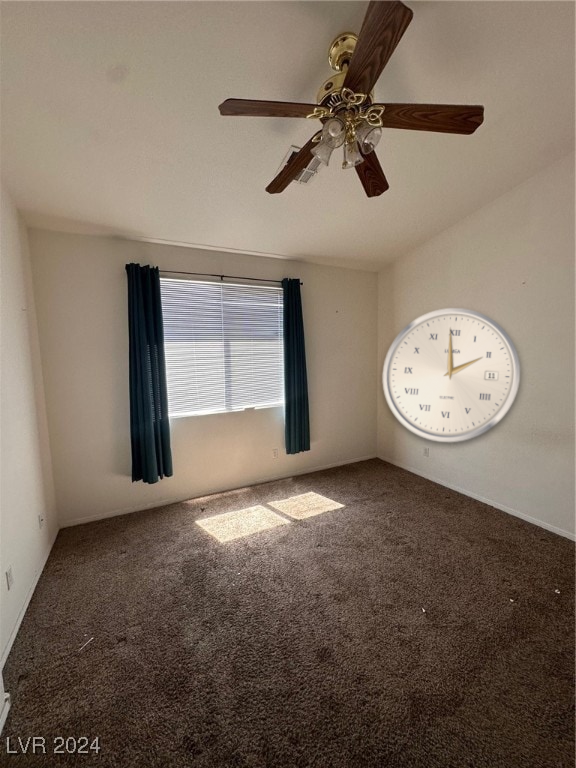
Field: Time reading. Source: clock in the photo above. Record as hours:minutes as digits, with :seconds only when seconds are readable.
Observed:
1:59
